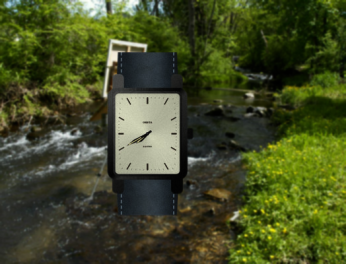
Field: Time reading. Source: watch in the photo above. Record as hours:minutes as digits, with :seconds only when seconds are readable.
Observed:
7:40
